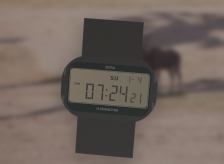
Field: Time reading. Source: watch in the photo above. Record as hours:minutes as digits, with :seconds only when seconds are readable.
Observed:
7:24:21
